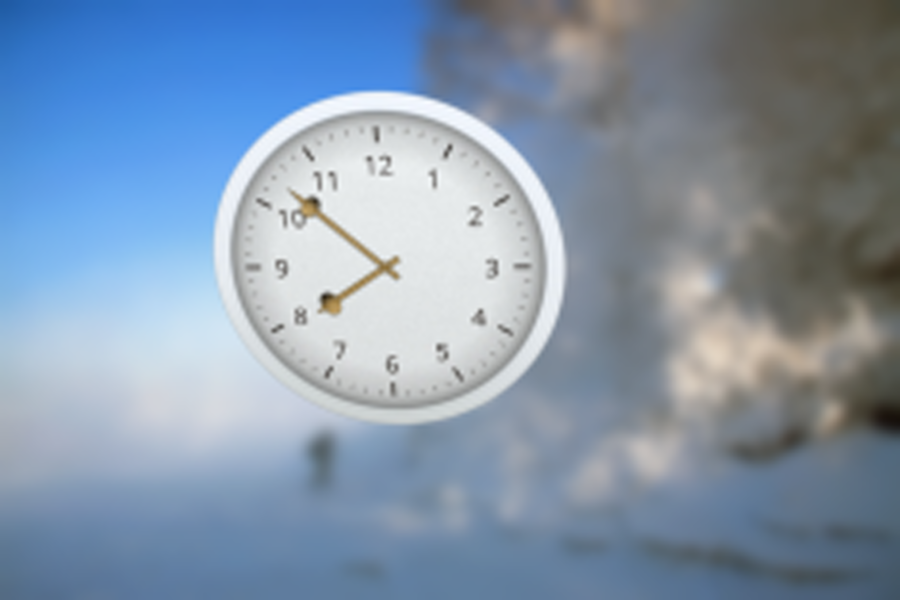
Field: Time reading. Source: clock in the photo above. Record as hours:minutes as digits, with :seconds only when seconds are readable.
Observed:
7:52
